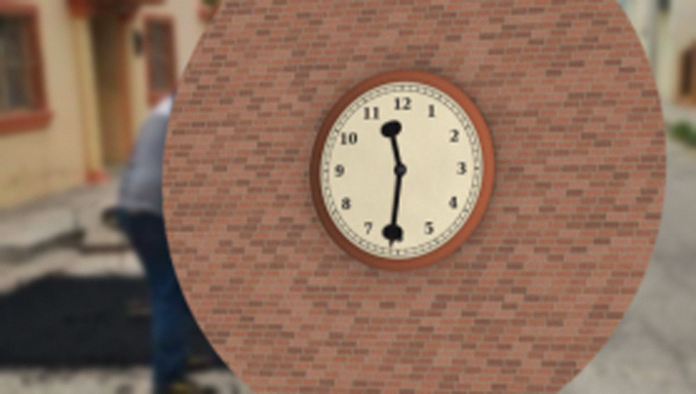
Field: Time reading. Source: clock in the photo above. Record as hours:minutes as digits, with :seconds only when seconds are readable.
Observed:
11:31
